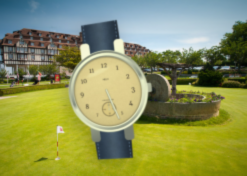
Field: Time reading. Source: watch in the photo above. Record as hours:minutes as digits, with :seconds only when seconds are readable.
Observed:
5:27
